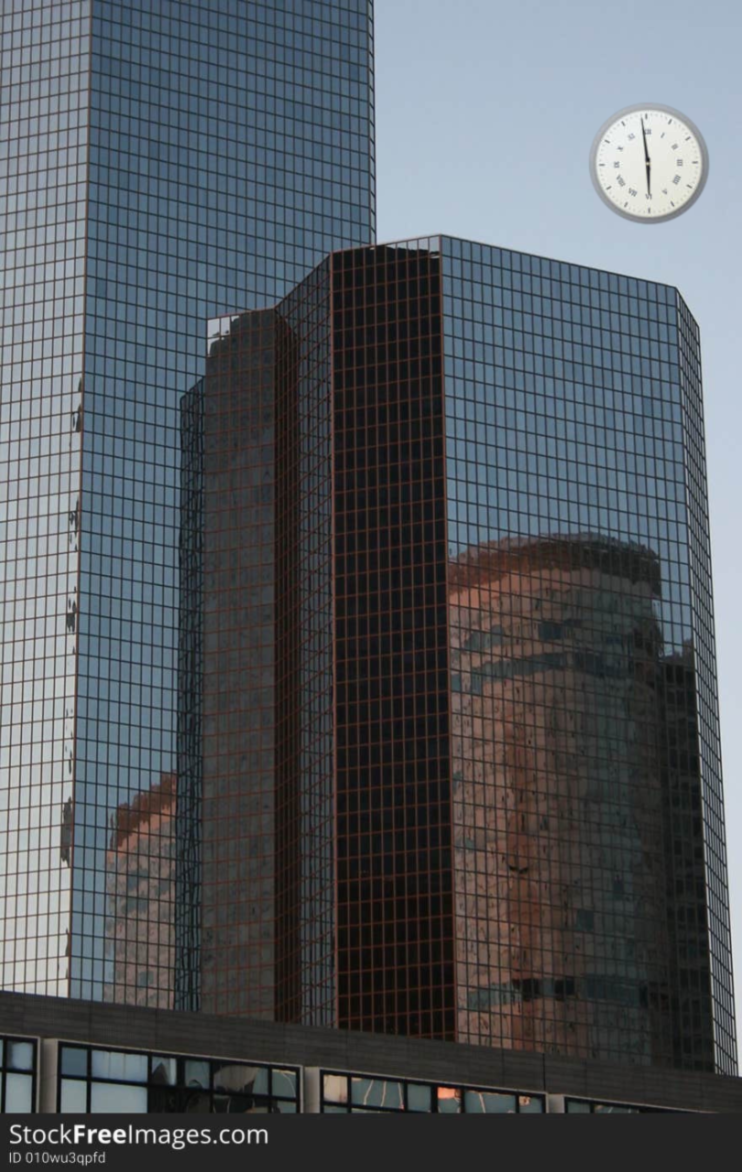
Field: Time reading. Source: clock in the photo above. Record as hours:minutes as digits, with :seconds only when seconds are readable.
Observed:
5:59
